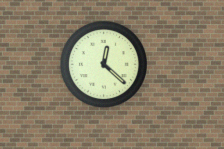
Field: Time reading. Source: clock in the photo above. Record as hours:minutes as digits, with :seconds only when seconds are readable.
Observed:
12:22
